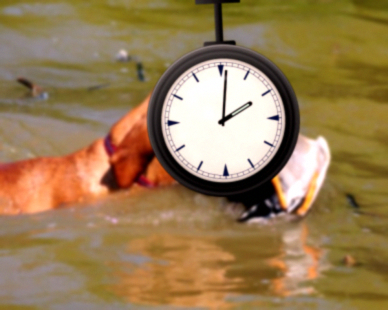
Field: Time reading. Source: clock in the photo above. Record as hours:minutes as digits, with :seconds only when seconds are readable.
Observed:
2:01
